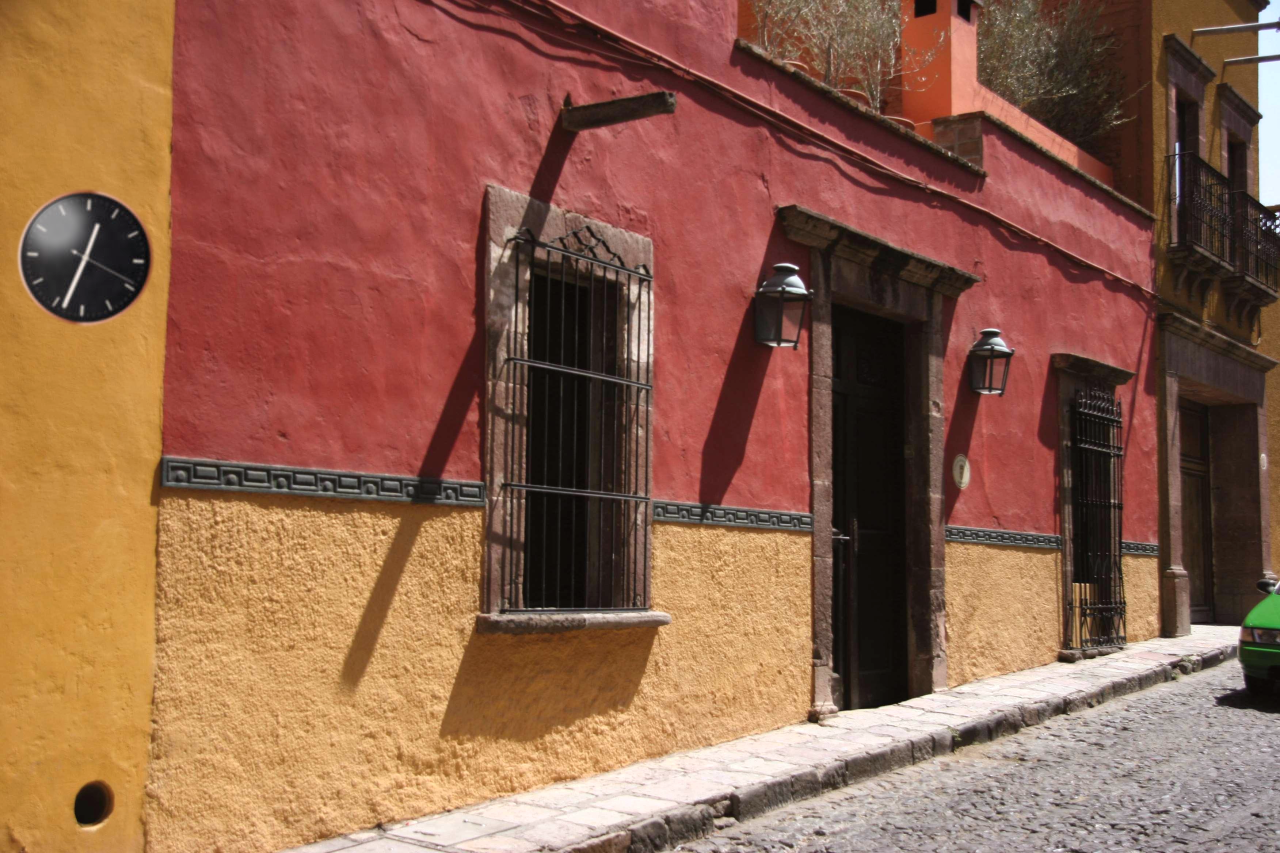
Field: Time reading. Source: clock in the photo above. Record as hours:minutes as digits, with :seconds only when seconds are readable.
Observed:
12:33:19
